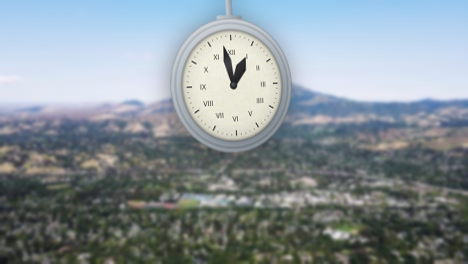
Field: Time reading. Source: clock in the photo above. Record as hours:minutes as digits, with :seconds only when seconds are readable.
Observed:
12:58
